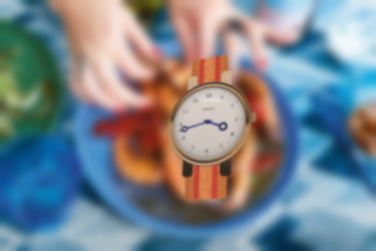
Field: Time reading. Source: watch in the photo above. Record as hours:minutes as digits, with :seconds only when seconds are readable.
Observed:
3:43
